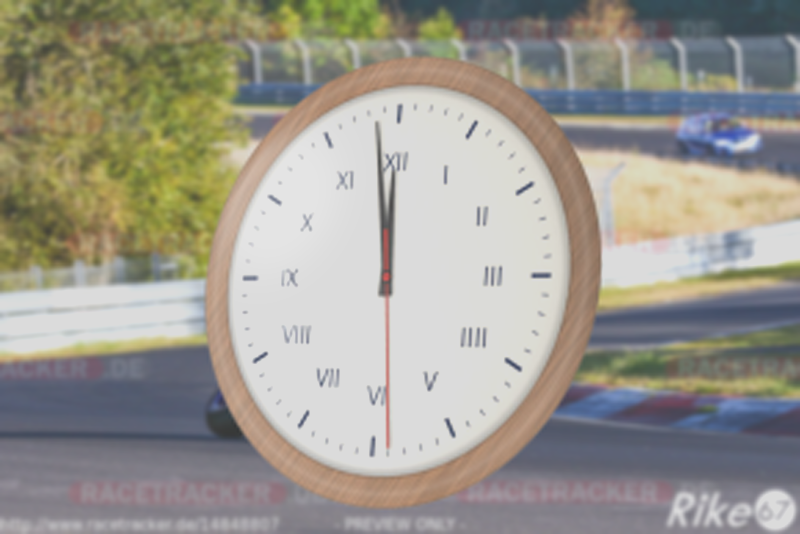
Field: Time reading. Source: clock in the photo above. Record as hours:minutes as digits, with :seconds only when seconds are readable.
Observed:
11:58:29
